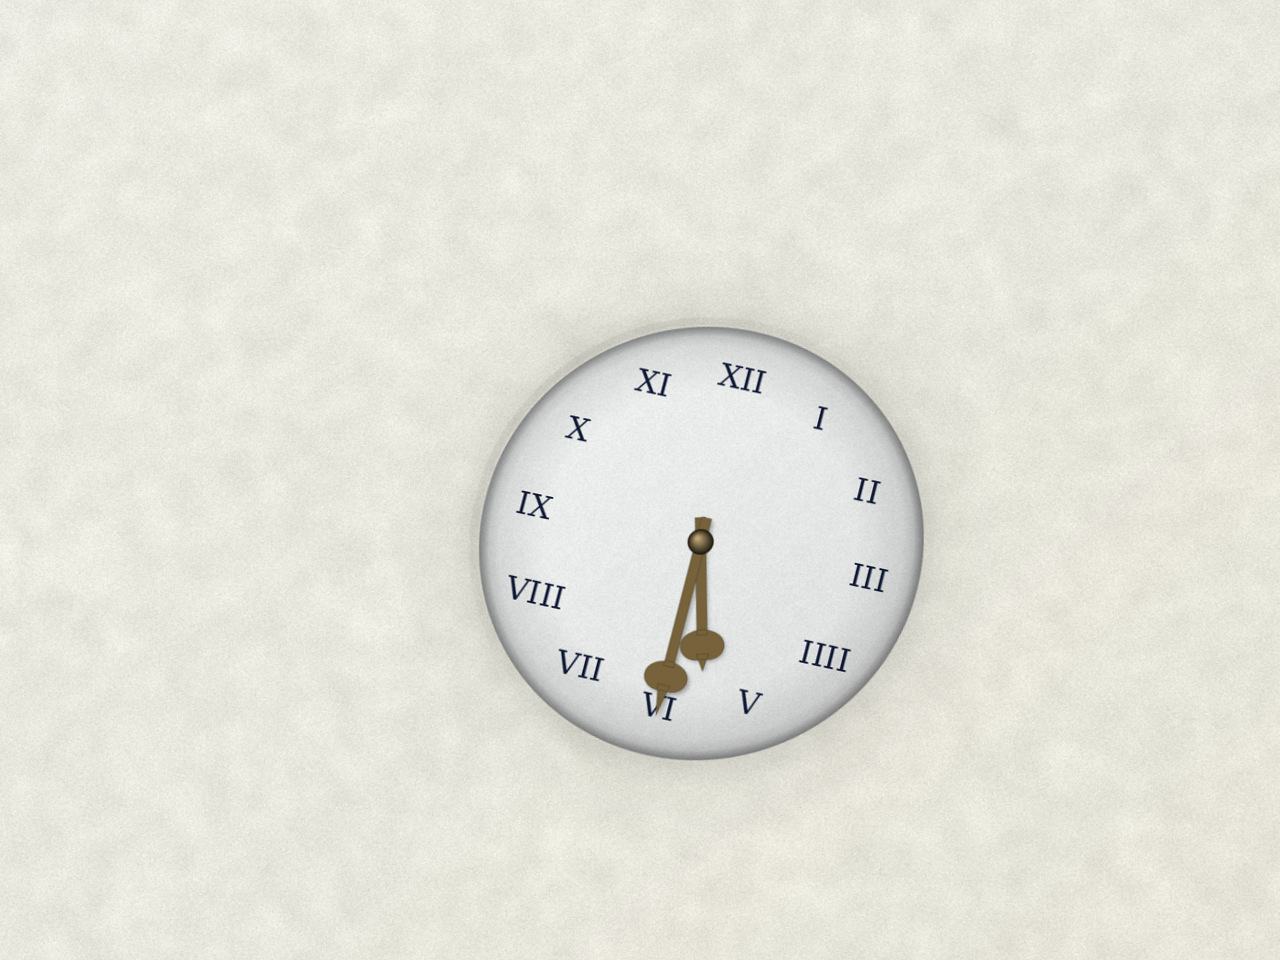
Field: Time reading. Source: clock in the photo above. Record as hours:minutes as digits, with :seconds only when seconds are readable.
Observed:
5:30
